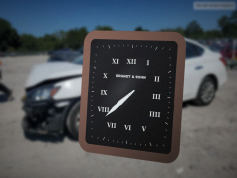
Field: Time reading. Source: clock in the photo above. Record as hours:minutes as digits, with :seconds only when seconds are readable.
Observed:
7:38
